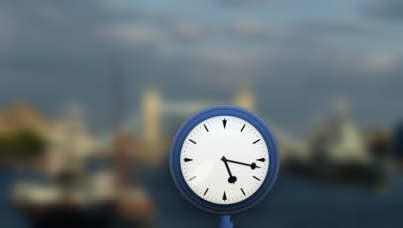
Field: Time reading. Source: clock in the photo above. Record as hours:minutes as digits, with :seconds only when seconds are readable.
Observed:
5:17
